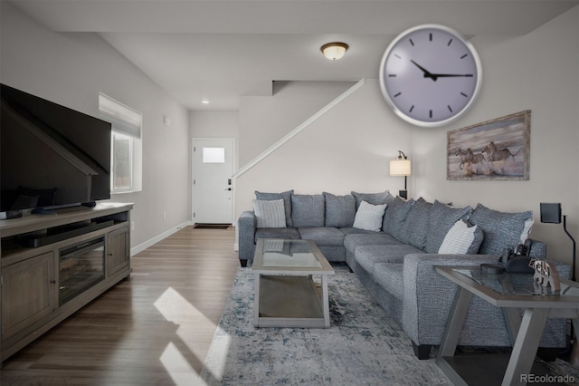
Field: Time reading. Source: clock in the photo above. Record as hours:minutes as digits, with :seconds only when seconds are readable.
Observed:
10:15
